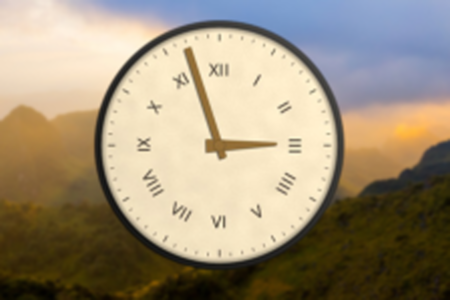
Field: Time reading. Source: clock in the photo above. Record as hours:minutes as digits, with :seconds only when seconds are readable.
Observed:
2:57
